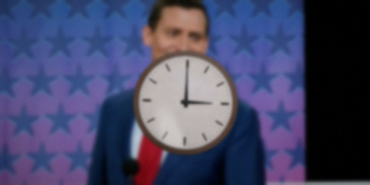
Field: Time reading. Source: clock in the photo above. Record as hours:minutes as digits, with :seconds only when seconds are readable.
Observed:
3:00
